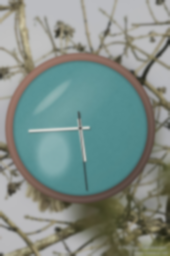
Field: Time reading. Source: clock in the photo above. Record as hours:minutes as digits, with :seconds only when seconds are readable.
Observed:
5:44:29
